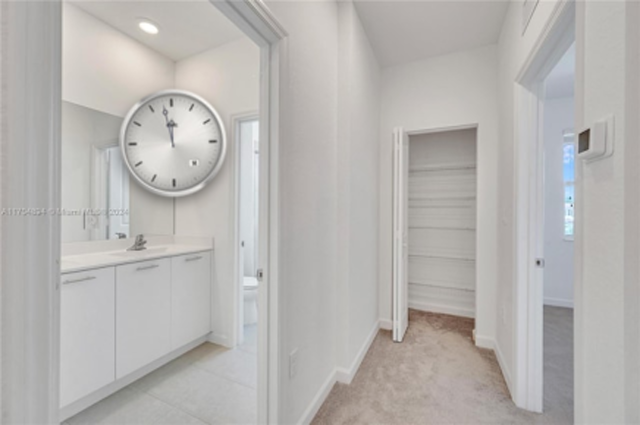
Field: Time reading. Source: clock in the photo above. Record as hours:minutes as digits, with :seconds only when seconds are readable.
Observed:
11:58
